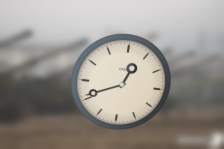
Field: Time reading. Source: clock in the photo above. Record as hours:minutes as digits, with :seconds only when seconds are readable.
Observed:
12:41
